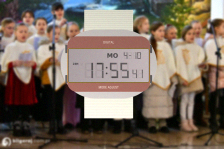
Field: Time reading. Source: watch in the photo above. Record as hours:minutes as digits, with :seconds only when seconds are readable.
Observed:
17:55:41
